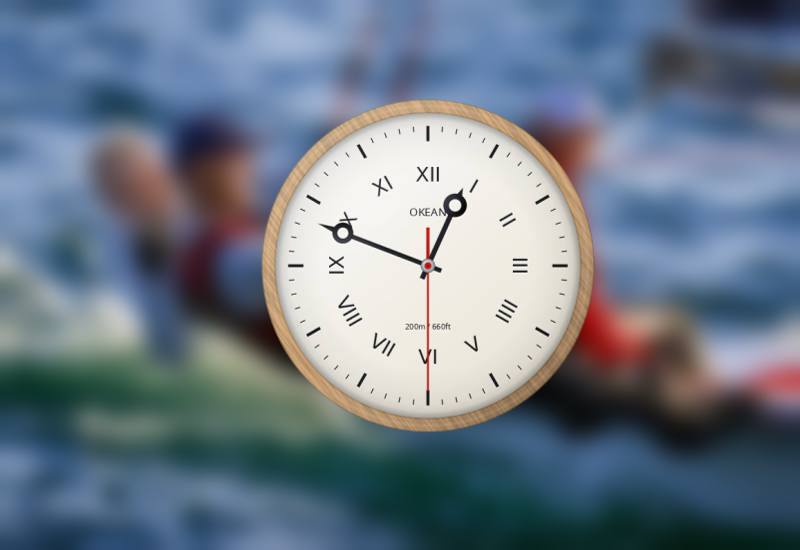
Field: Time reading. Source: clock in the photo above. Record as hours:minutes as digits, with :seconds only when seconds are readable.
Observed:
12:48:30
